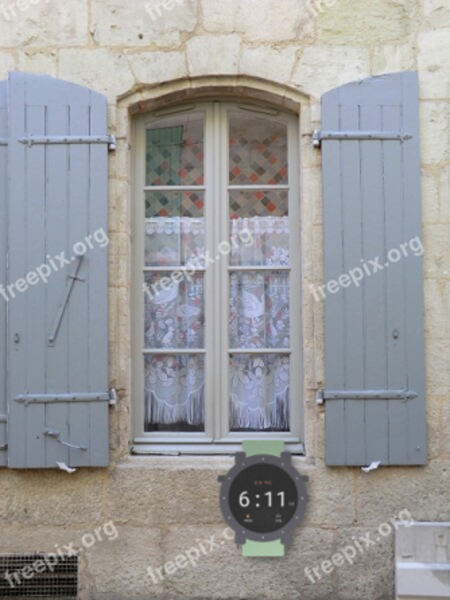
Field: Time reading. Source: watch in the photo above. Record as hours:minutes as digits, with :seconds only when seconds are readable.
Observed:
6:11
